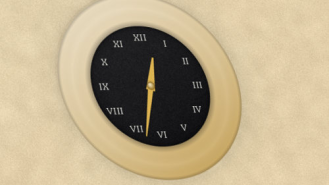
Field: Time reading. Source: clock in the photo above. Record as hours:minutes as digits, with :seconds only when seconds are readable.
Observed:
12:33
